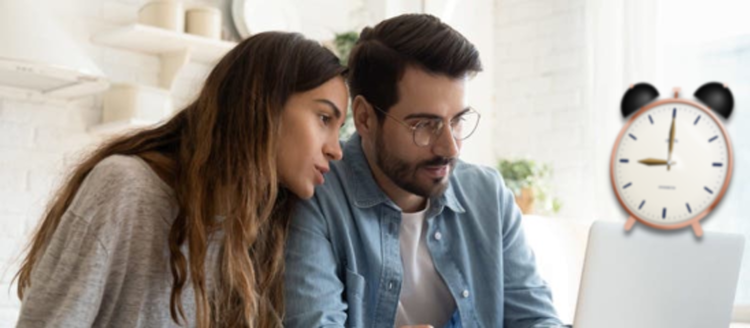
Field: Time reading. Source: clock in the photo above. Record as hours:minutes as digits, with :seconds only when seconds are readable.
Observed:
9:00
